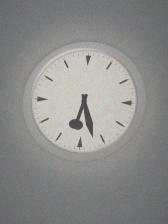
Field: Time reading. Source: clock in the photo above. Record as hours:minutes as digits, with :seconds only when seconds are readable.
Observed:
6:27
